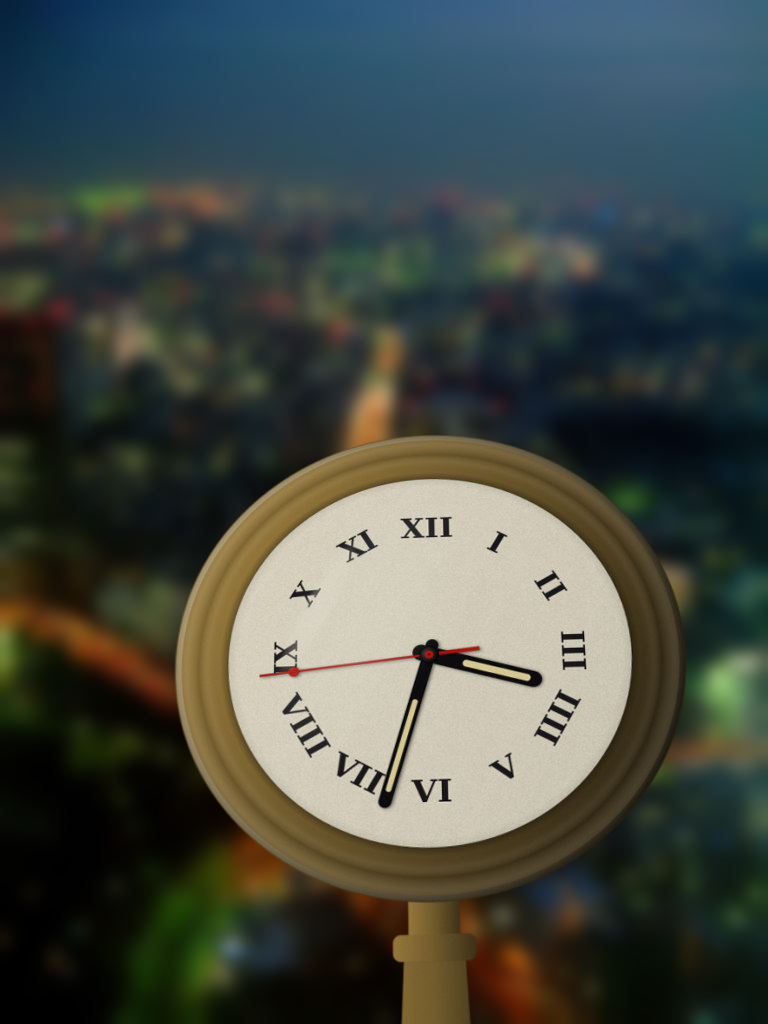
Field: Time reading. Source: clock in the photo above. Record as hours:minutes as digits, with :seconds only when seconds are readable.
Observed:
3:32:44
